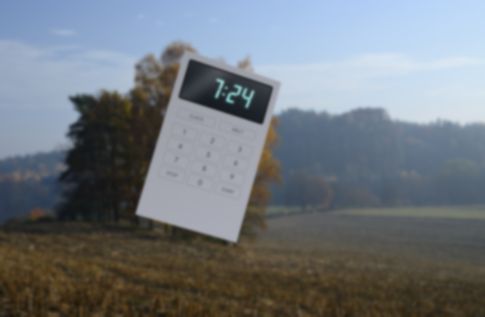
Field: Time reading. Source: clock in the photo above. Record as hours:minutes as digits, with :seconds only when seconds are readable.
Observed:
7:24
